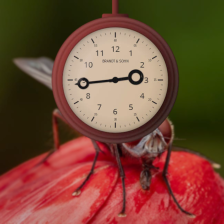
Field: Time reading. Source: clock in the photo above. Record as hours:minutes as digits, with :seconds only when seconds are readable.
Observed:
2:44
